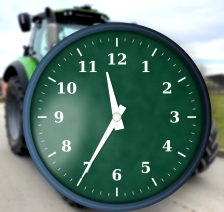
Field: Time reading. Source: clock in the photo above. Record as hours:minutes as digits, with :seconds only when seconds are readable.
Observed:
11:35
